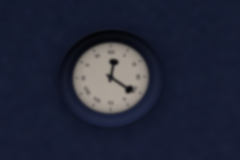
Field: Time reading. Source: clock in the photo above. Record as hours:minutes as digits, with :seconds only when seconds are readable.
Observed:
12:21
